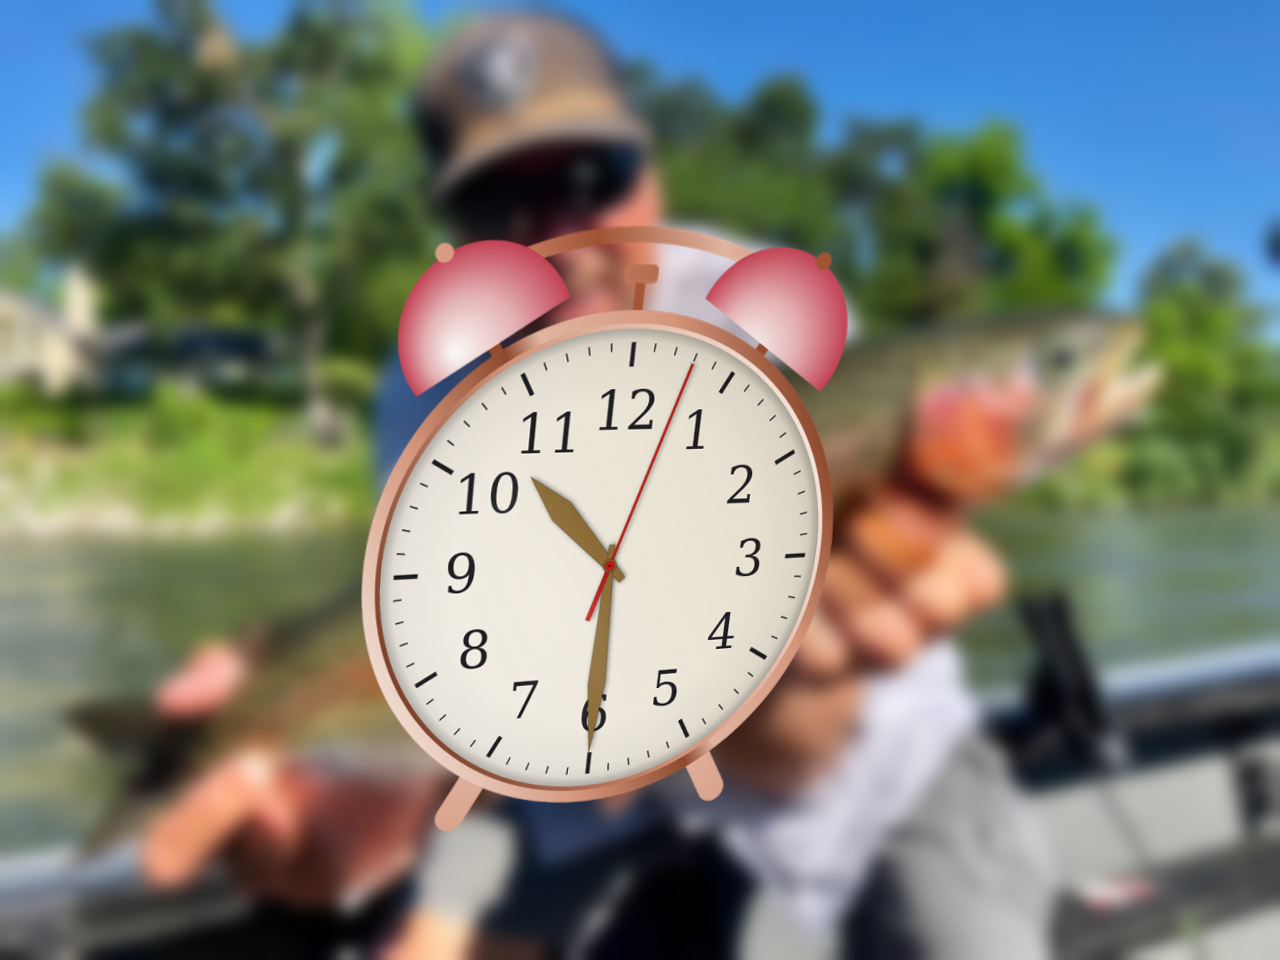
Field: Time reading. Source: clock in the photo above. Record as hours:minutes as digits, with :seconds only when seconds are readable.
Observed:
10:30:03
